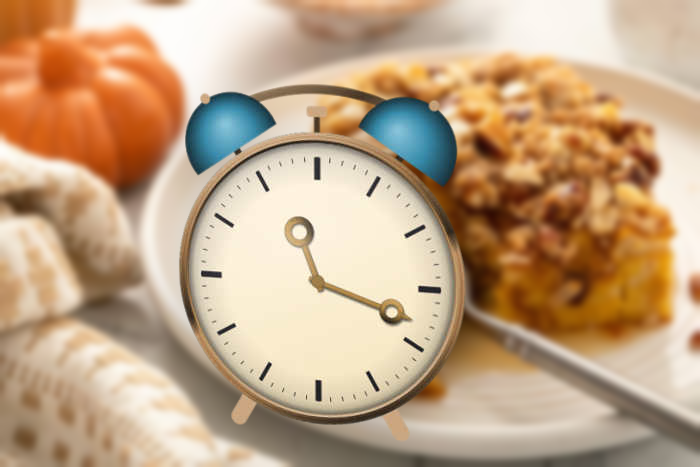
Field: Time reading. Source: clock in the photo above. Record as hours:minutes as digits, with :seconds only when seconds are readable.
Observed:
11:18
